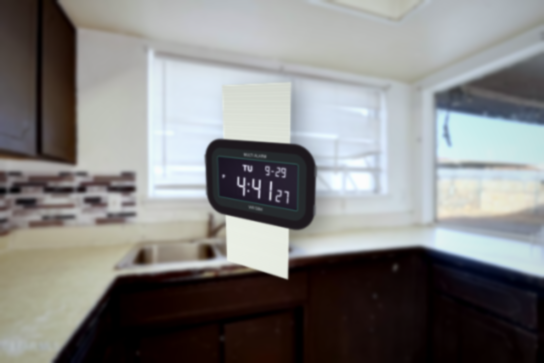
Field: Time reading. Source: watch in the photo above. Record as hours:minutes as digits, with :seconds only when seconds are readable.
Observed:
4:41:27
